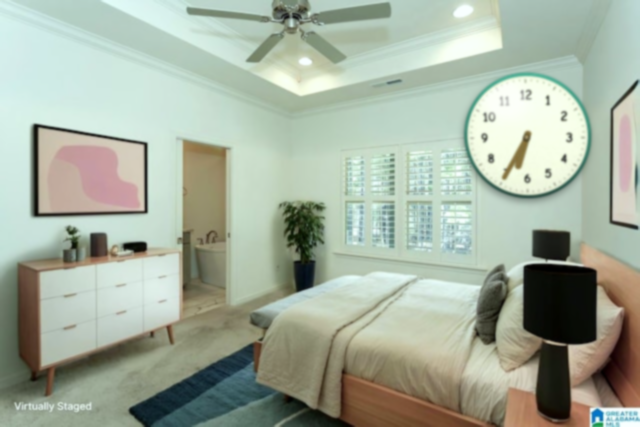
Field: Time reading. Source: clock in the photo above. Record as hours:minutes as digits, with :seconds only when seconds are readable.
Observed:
6:35
